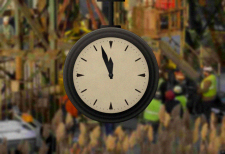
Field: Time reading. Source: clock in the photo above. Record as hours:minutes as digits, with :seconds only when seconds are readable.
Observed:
11:57
